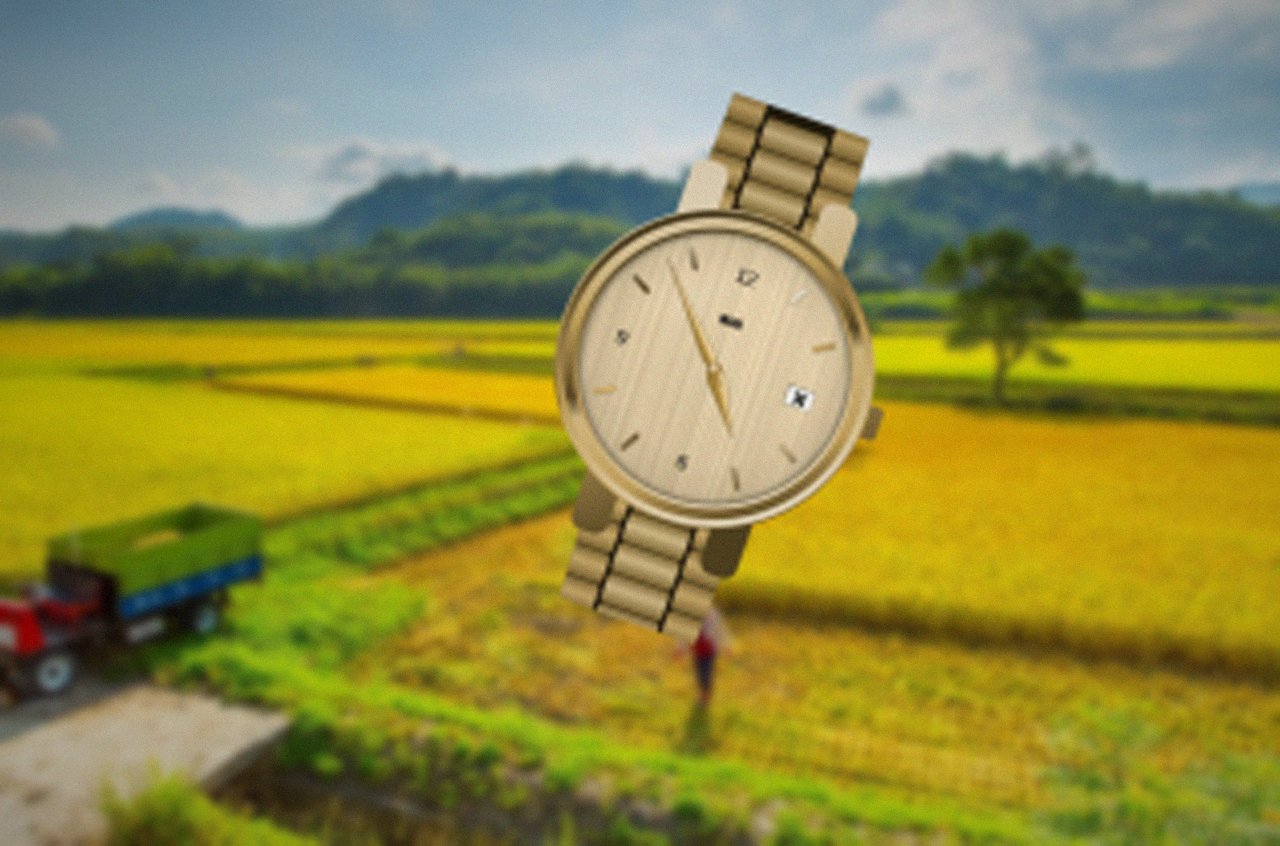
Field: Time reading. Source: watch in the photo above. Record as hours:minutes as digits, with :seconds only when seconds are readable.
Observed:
4:53
